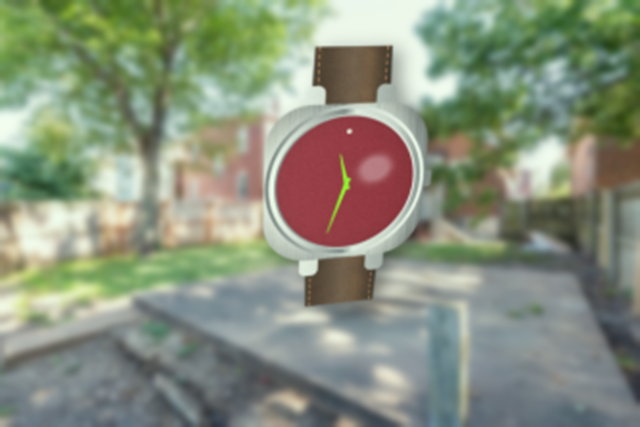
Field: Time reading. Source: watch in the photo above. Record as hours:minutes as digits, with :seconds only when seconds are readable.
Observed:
11:33
